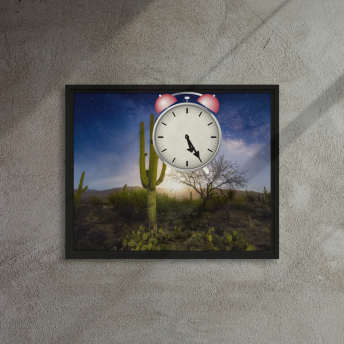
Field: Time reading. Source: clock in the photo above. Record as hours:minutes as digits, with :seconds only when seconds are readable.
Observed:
5:25
